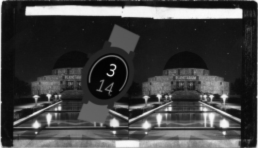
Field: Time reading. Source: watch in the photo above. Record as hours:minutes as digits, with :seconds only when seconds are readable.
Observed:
3:14
